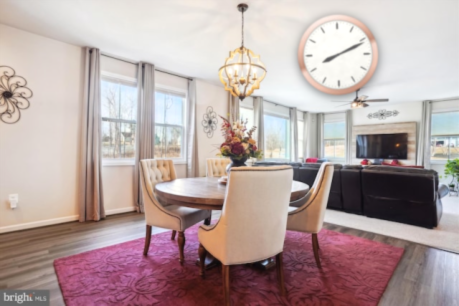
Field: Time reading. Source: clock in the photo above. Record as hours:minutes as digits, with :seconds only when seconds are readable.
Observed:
8:11
